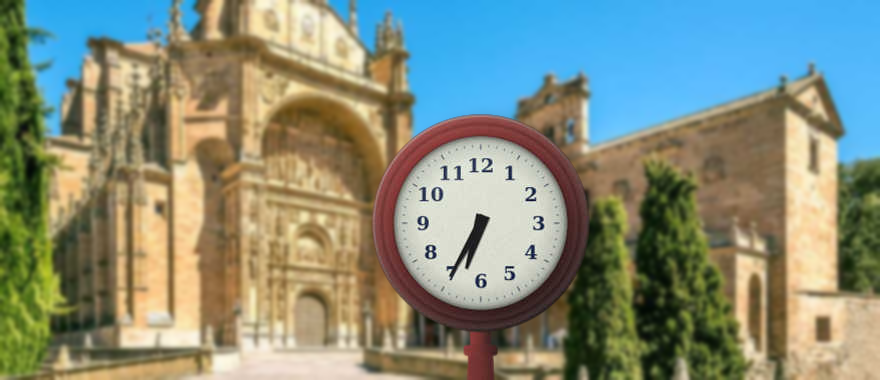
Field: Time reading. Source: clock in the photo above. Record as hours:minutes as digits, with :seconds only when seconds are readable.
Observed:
6:35
